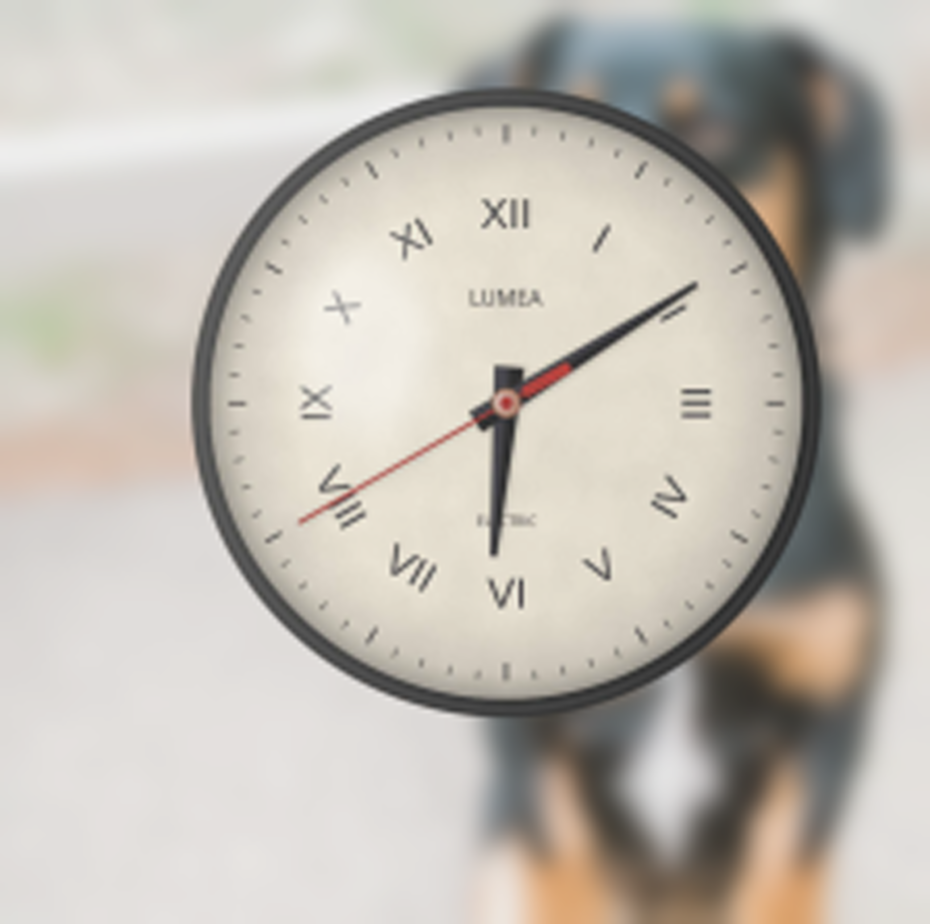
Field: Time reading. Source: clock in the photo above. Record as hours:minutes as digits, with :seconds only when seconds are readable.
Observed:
6:09:40
